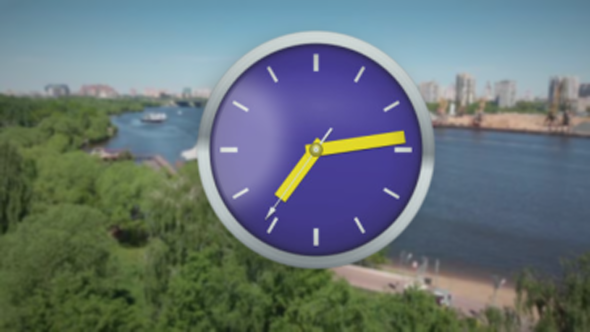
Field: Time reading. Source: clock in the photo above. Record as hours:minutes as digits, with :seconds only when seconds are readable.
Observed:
7:13:36
